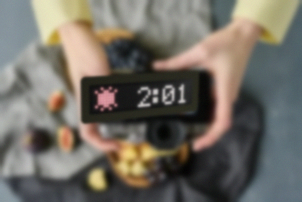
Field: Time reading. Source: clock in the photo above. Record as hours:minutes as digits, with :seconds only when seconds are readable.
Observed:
2:01
